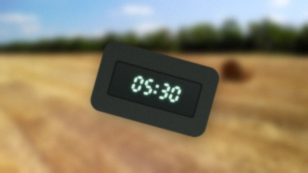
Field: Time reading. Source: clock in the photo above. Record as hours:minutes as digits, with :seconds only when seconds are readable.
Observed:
5:30
